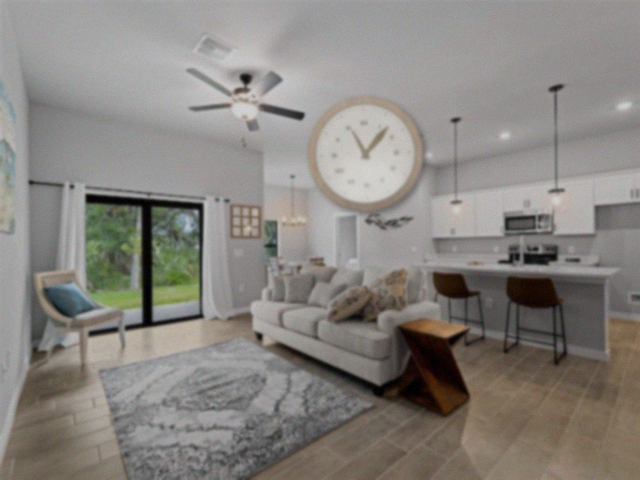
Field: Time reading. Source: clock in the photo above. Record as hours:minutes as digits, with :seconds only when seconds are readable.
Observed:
11:07
